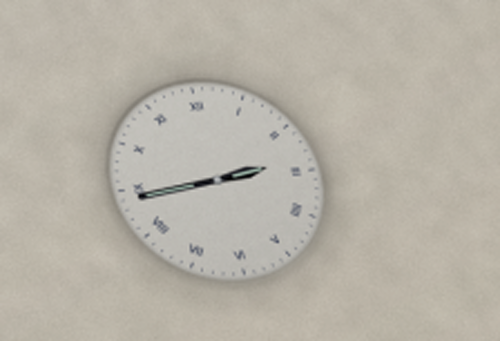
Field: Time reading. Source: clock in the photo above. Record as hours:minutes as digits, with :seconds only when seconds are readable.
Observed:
2:44
